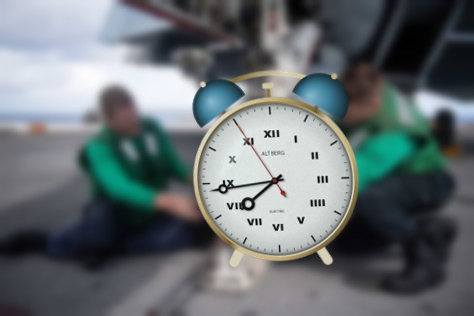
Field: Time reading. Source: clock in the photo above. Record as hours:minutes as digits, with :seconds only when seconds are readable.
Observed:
7:43:55
